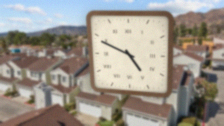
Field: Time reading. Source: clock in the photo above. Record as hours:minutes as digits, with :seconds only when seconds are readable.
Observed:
4:49
